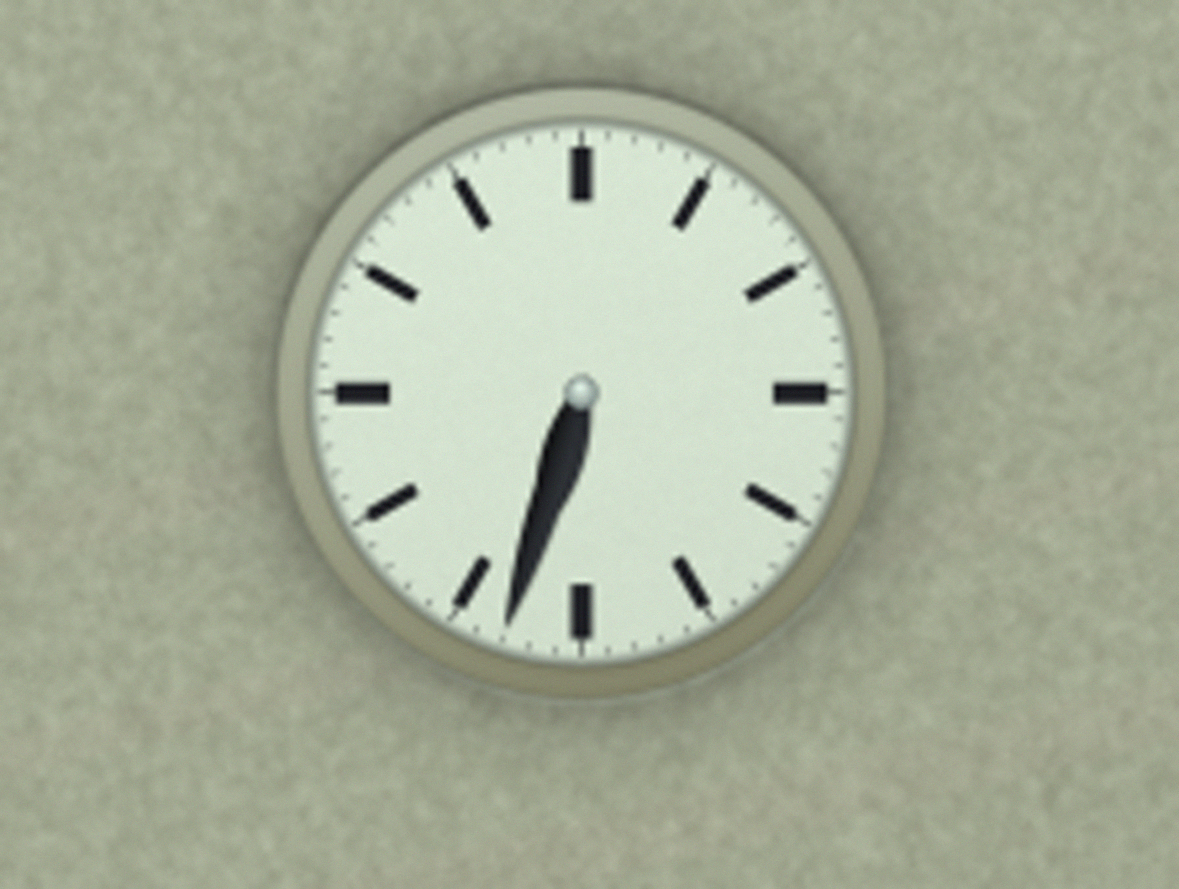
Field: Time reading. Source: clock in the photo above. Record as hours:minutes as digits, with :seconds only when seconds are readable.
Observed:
6:33
